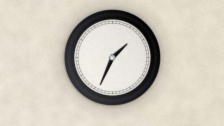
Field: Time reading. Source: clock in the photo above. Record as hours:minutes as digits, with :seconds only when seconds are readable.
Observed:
1:34
